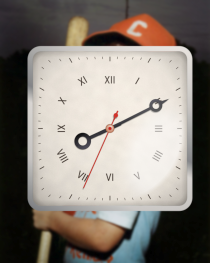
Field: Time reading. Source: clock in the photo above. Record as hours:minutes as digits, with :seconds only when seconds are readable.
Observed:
8:10:34
